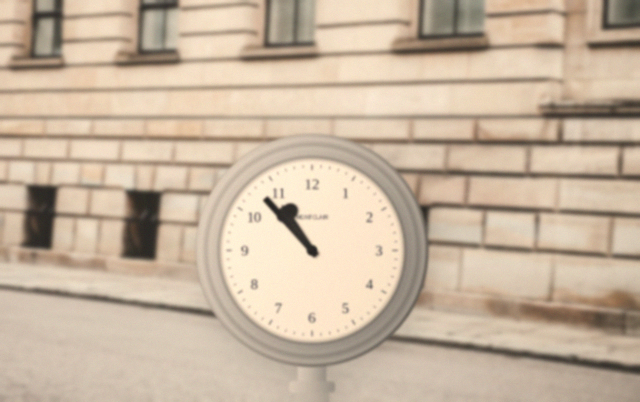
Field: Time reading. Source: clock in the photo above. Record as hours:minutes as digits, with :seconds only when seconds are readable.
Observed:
10:53
